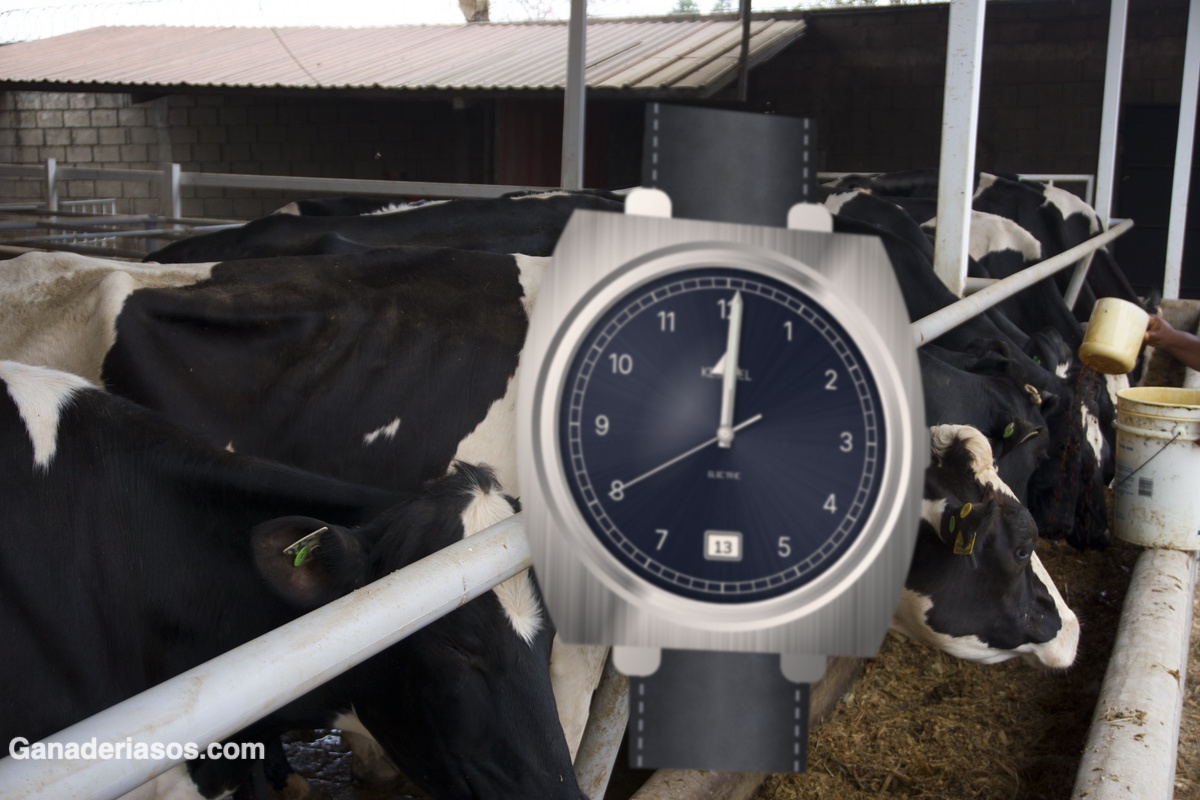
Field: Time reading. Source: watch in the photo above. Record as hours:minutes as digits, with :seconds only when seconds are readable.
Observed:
12:00:40
